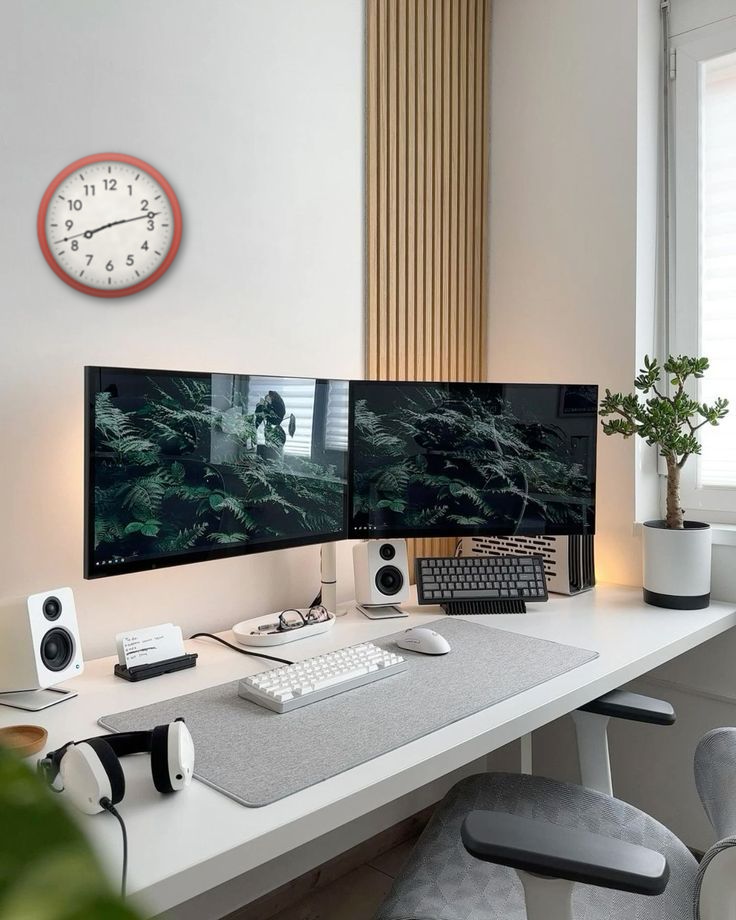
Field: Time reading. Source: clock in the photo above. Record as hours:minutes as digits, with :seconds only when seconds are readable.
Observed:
8:12:42
